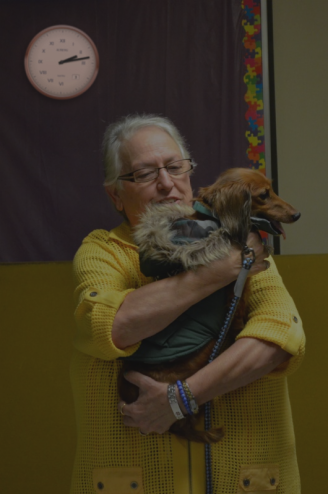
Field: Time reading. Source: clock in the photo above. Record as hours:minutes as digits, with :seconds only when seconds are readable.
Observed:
2:13
